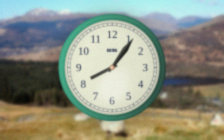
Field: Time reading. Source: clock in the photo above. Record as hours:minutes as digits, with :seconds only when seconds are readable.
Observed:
8:06
